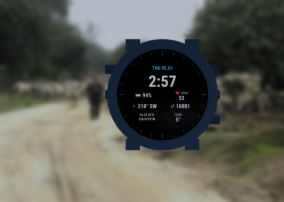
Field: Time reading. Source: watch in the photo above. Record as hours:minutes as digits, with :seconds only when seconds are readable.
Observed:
2:57
